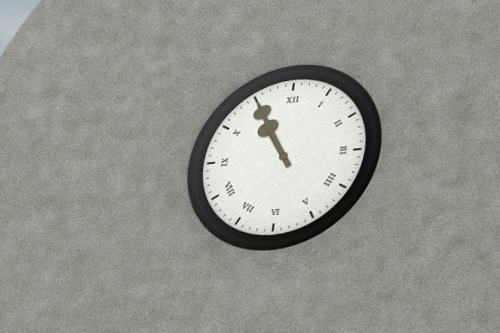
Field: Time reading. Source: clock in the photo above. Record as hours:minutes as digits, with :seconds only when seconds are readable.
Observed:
10:55
